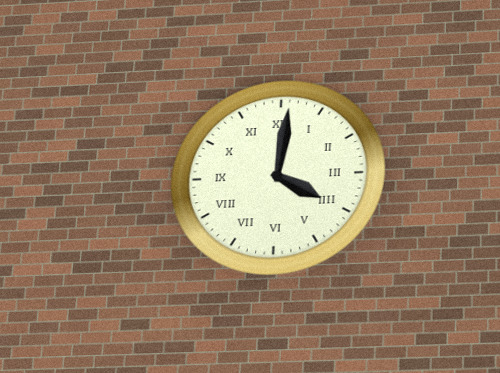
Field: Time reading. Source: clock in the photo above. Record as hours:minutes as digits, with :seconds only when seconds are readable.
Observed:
4:01
